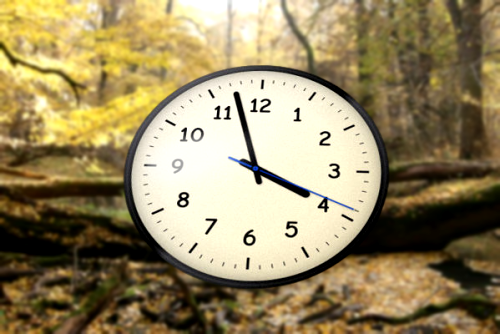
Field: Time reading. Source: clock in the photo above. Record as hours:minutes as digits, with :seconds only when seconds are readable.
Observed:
3:57:19
